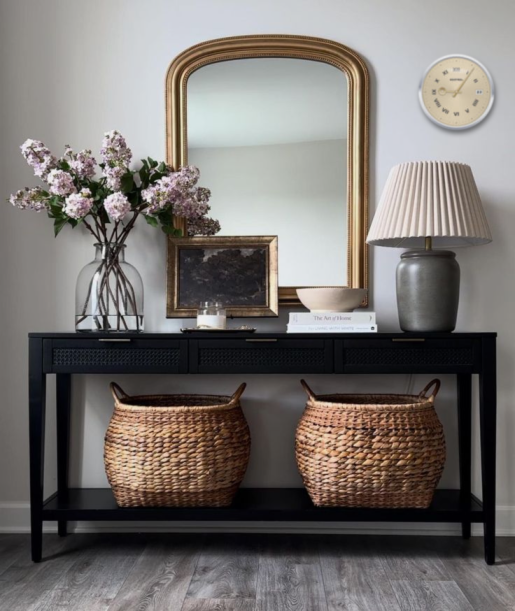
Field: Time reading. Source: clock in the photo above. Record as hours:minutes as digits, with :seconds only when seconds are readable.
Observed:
9:06
